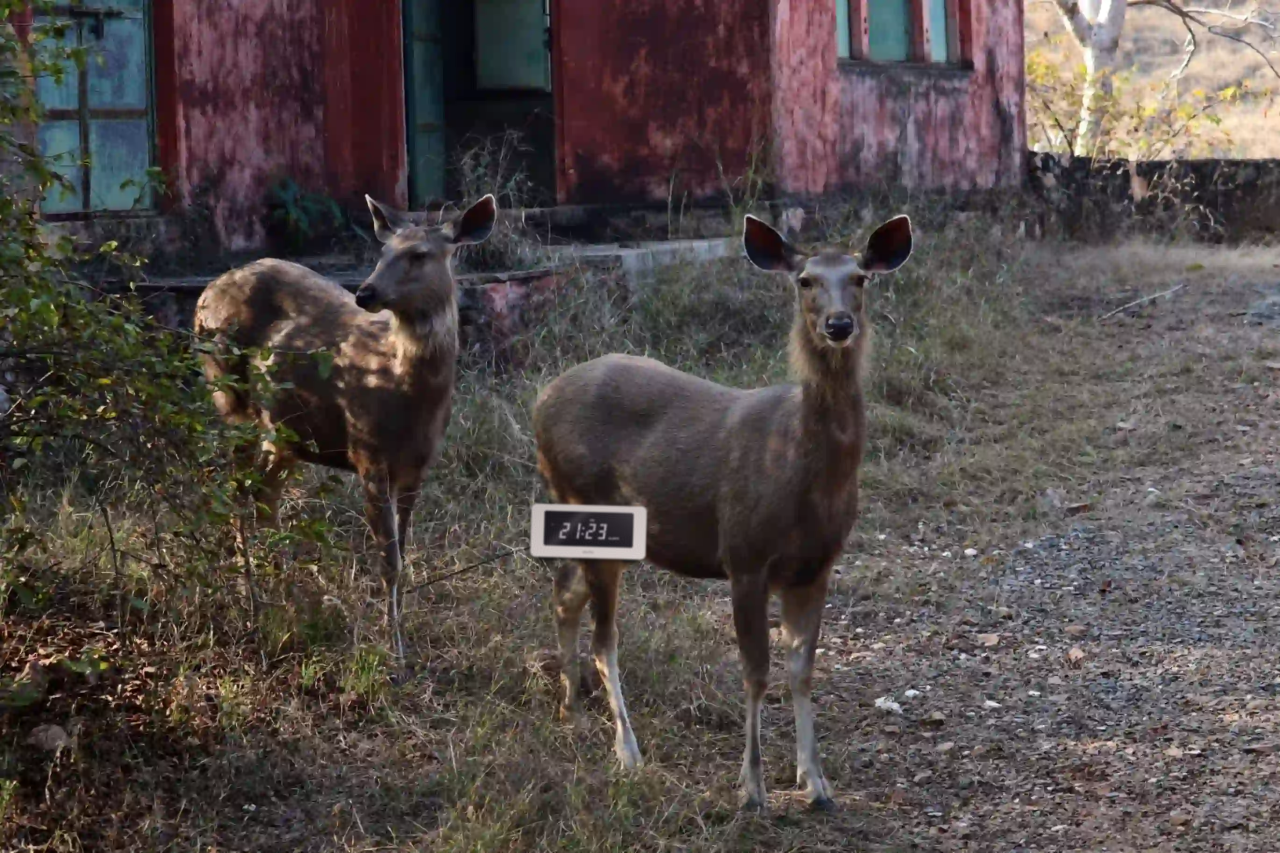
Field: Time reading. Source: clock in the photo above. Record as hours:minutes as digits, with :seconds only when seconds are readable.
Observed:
21:23
